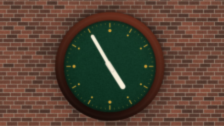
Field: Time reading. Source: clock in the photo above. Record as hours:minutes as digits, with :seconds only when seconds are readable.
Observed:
4:55
